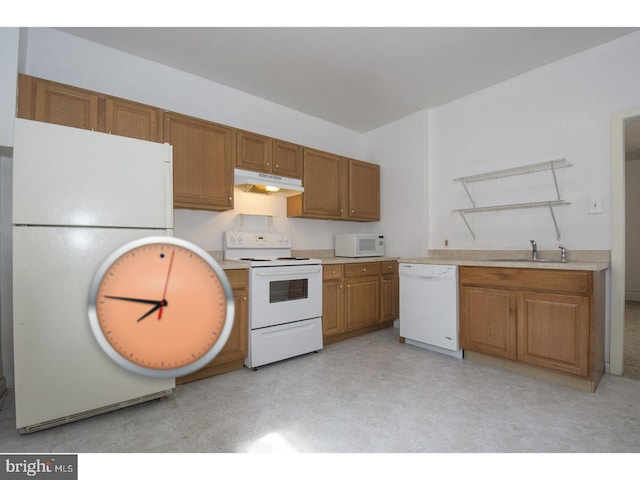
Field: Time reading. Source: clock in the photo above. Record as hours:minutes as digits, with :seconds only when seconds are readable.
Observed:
7:46:02
